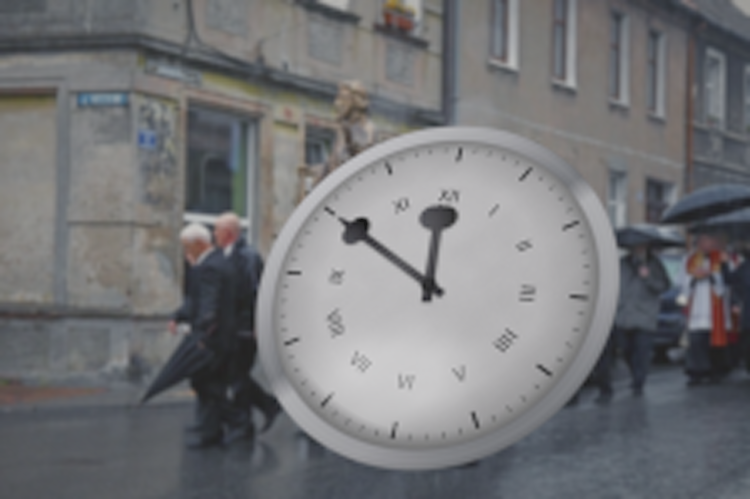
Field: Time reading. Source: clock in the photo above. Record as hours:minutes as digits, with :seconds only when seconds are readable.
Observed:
11:50
